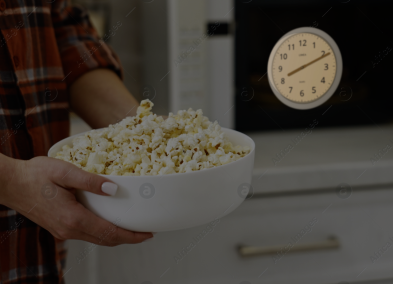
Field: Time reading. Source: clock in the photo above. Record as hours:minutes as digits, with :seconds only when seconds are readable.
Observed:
8:11
